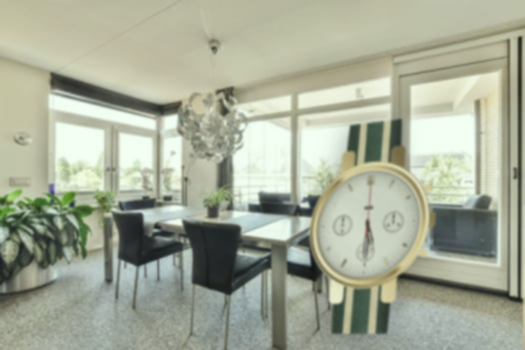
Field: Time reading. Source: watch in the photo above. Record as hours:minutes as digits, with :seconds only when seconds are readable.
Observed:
5:30
